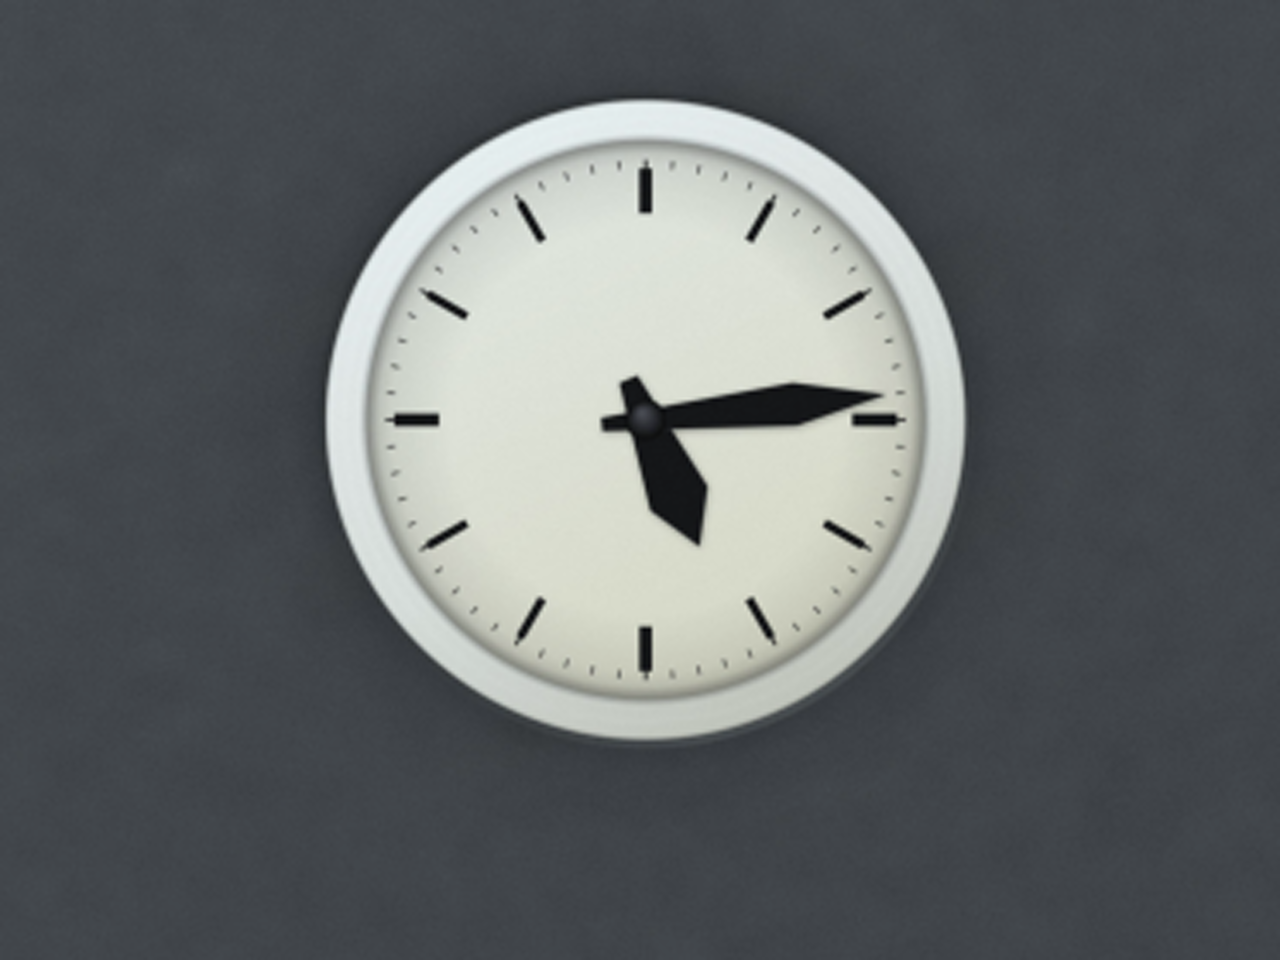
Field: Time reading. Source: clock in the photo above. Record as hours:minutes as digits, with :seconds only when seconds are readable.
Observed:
5:14
